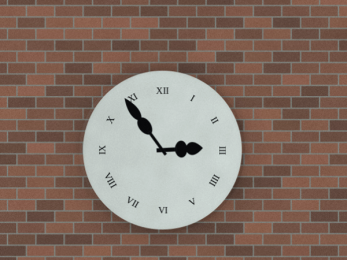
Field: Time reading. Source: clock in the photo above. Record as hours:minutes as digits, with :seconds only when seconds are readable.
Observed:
2:54
